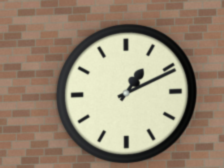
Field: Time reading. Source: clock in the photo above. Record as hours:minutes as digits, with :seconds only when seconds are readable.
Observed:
1:11
